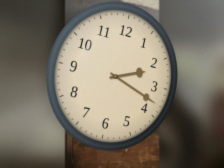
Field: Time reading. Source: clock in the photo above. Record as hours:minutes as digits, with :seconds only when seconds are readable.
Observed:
2:18
